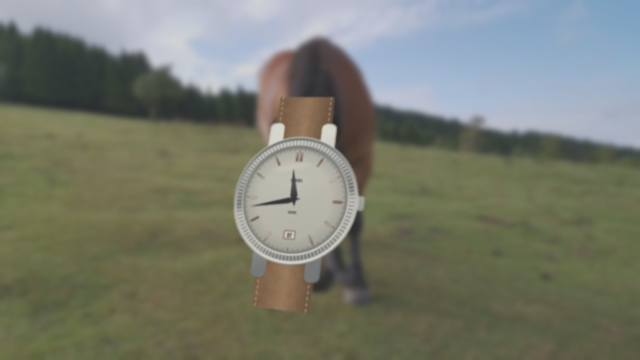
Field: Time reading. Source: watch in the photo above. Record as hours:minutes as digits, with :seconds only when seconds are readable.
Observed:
11:43
